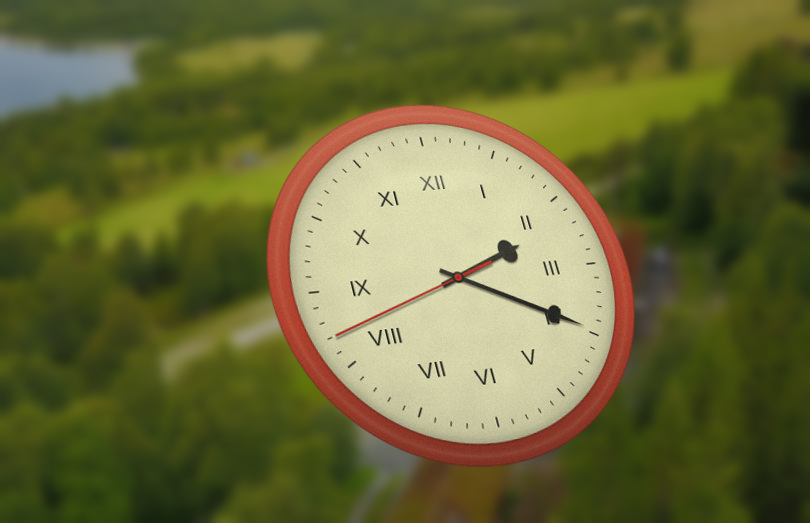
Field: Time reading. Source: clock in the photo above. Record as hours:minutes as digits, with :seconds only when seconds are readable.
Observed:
2:19:42
